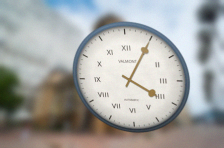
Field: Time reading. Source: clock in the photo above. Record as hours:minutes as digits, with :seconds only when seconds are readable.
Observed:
4:05
